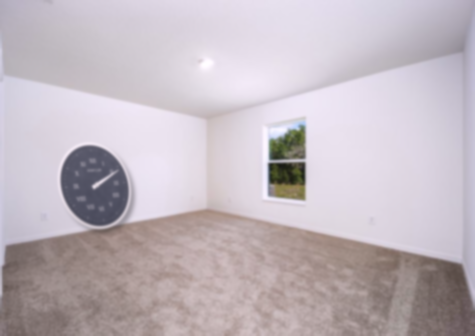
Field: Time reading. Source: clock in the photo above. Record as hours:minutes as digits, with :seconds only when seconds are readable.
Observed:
2:11
